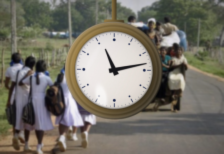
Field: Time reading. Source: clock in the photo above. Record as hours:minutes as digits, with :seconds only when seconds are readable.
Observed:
11:13
